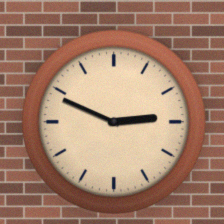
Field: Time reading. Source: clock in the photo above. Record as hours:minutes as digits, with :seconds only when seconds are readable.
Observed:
2:49
